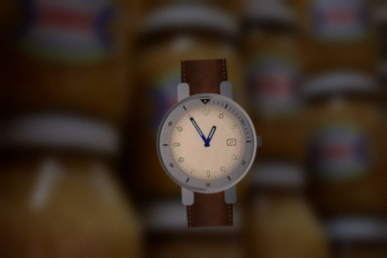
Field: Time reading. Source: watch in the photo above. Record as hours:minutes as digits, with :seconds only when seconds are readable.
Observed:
12:55
